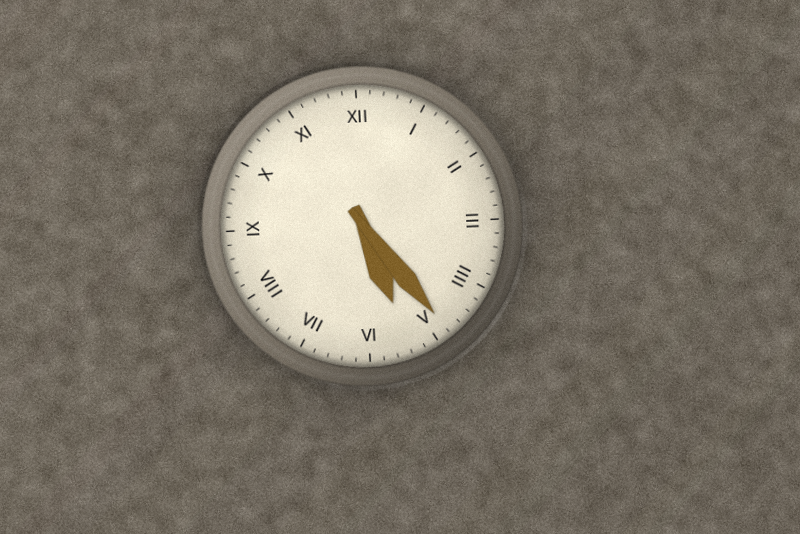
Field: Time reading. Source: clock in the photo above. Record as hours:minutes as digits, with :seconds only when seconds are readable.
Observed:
5:24
